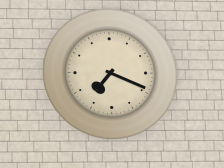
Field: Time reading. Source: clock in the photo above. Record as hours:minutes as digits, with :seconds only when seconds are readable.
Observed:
7:19
